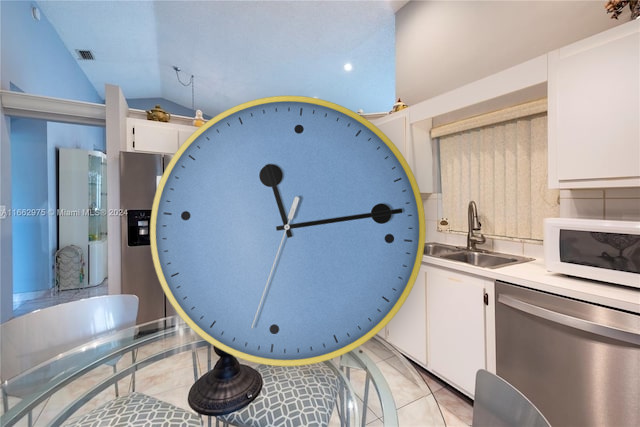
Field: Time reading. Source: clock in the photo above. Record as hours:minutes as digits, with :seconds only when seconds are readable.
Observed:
11:12:32
